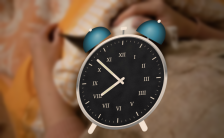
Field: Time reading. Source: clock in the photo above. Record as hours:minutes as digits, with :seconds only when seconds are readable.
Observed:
7:52
